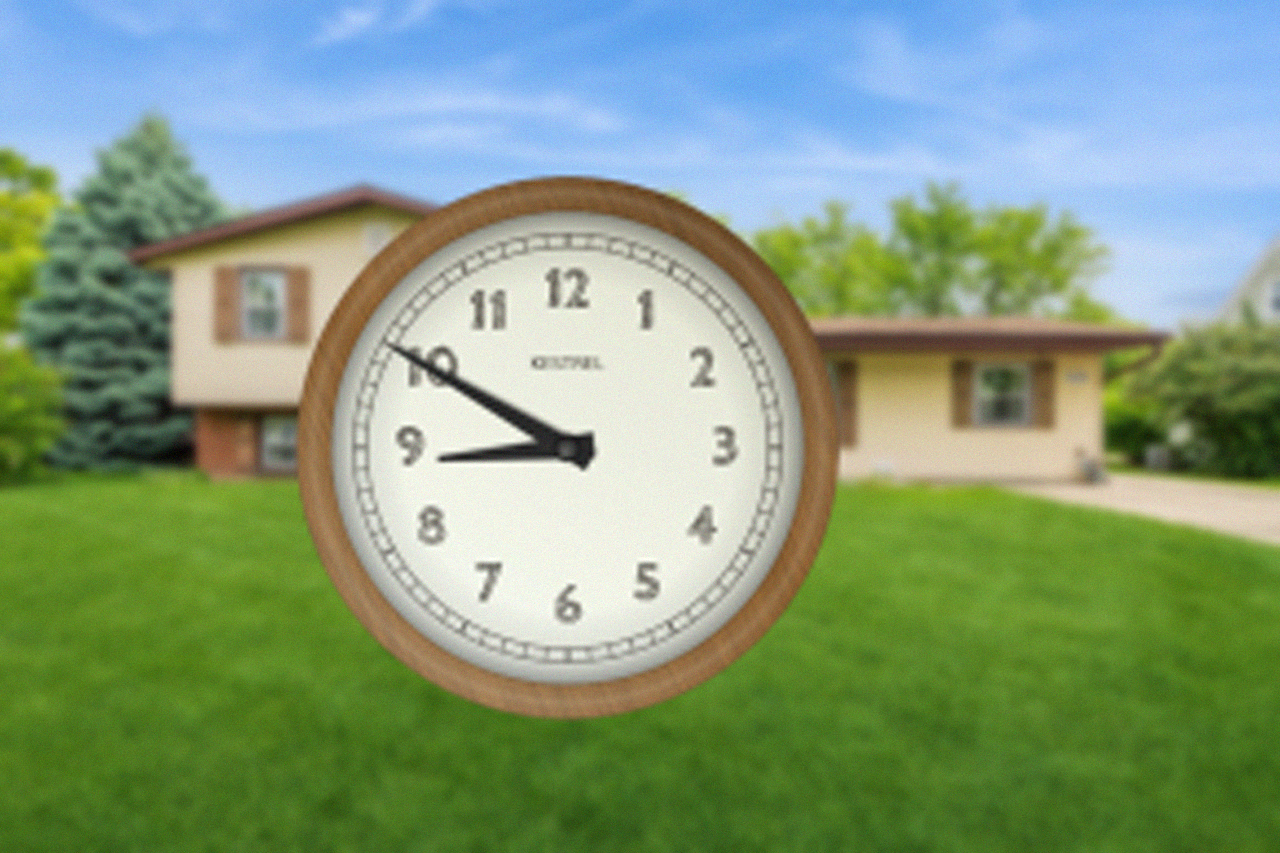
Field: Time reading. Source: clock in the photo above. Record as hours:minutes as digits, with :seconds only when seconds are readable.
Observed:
8:50
